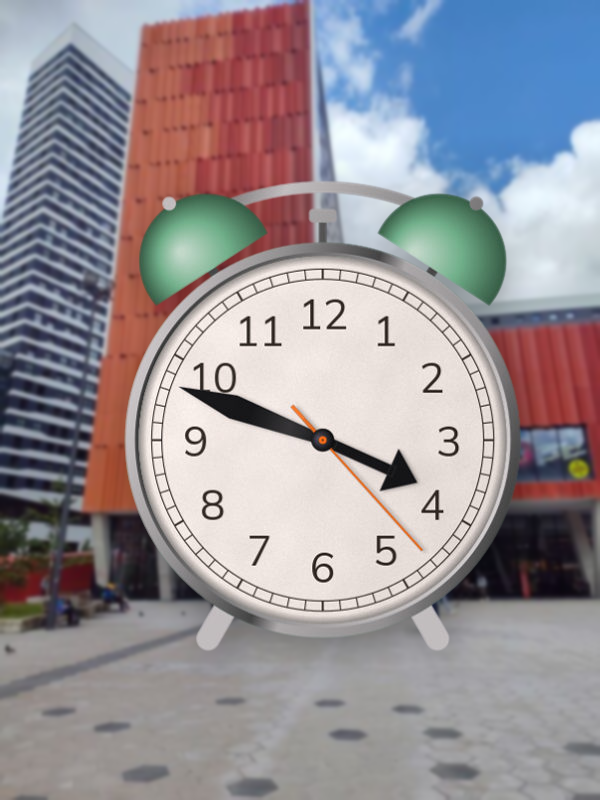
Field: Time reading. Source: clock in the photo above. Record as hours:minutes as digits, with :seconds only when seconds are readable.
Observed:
3:48:23
